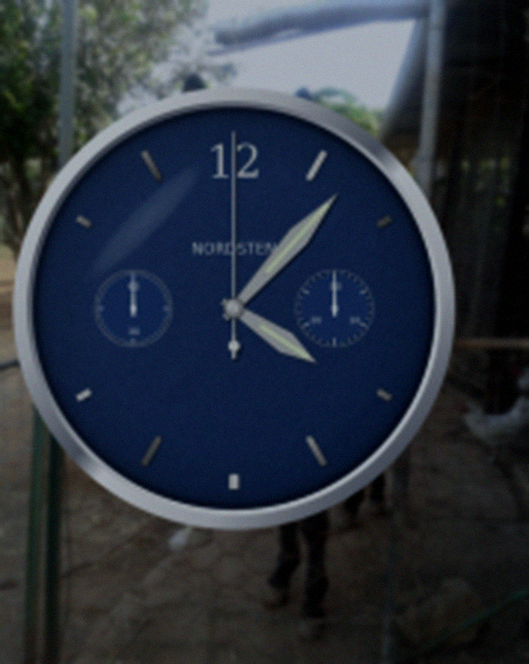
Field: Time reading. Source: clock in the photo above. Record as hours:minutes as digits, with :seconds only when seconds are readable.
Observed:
4:07
